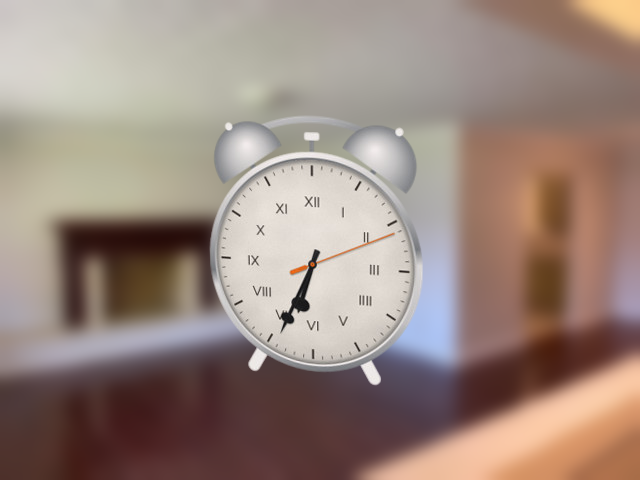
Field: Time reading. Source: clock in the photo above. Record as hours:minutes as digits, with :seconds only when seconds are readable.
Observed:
6:34:11
